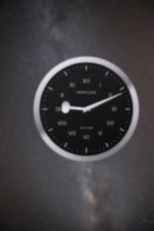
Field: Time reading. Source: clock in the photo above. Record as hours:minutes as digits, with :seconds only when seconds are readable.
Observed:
9:11
